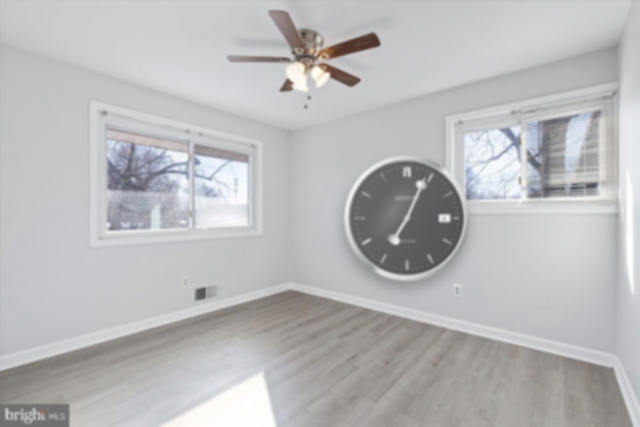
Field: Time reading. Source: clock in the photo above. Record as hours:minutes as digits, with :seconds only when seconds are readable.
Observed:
7:04
